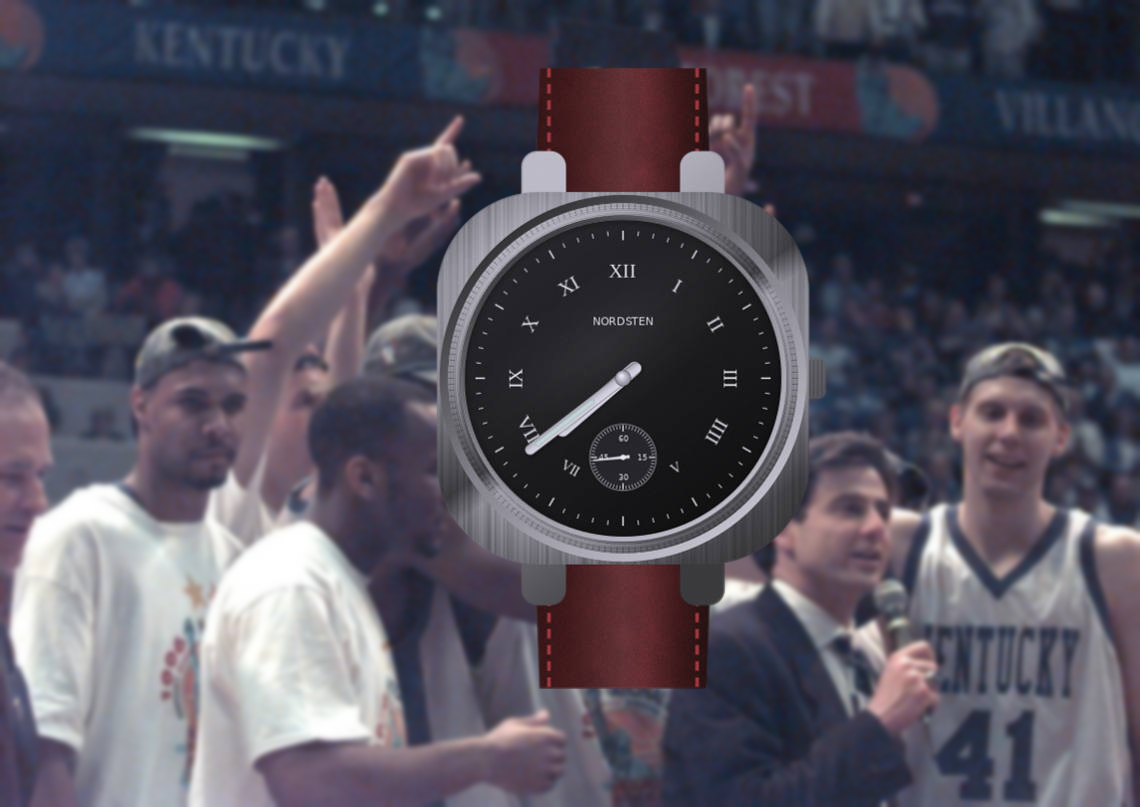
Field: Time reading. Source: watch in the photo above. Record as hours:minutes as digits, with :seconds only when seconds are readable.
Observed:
7:38:44
